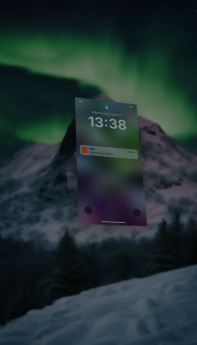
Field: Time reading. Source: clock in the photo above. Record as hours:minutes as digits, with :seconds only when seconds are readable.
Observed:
13:38
